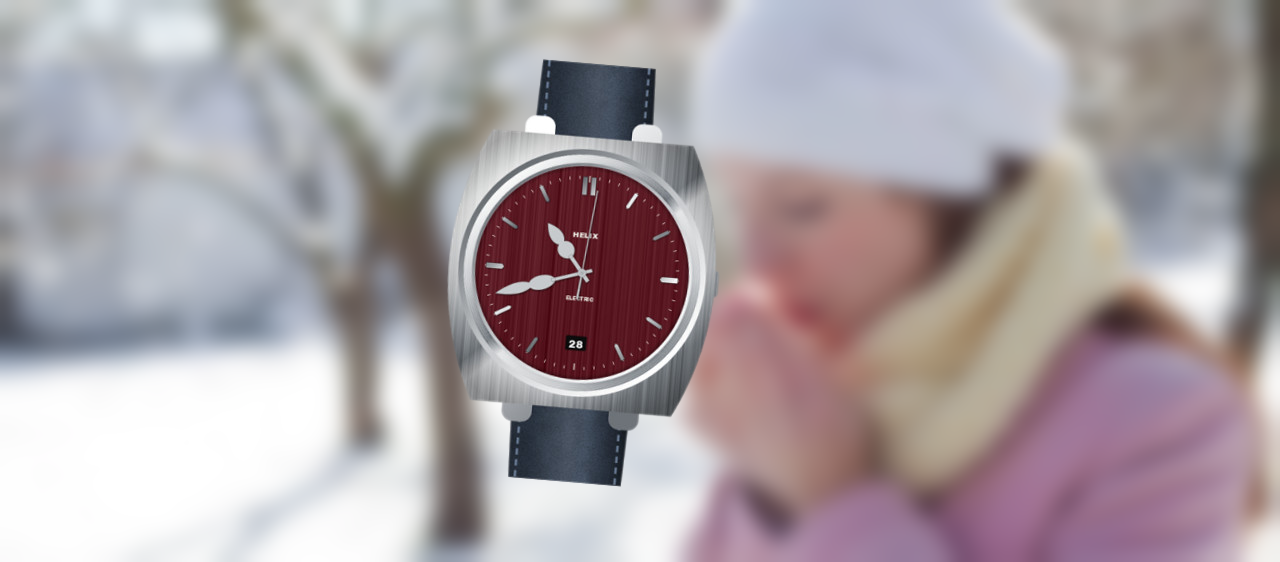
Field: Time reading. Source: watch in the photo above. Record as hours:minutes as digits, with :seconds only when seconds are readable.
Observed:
10:42:01
